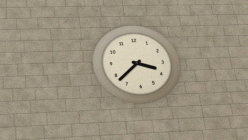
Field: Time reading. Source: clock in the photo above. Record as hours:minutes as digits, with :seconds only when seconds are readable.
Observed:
3:38
